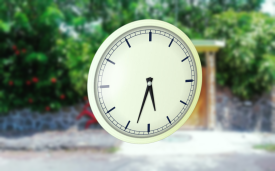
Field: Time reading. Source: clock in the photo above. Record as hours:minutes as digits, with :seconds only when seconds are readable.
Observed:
5:33
